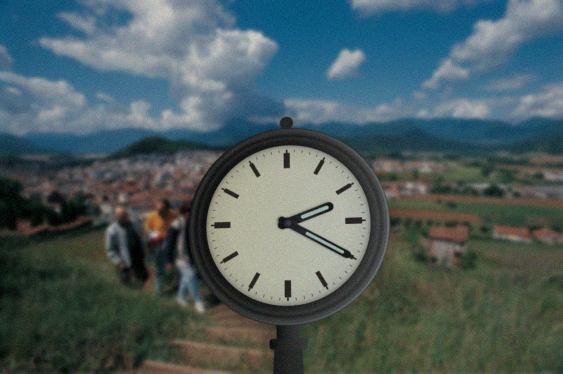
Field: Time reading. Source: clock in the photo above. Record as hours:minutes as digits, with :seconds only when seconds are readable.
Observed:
2:20
